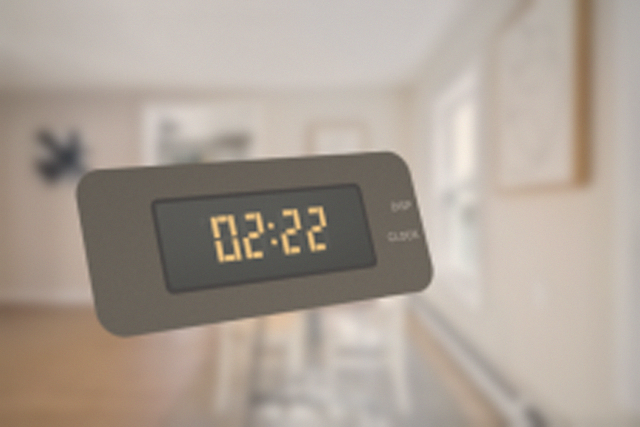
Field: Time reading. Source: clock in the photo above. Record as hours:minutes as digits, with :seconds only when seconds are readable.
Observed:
2:22
